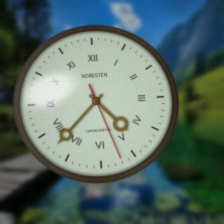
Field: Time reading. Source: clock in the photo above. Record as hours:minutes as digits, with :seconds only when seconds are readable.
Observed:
4:37:27
